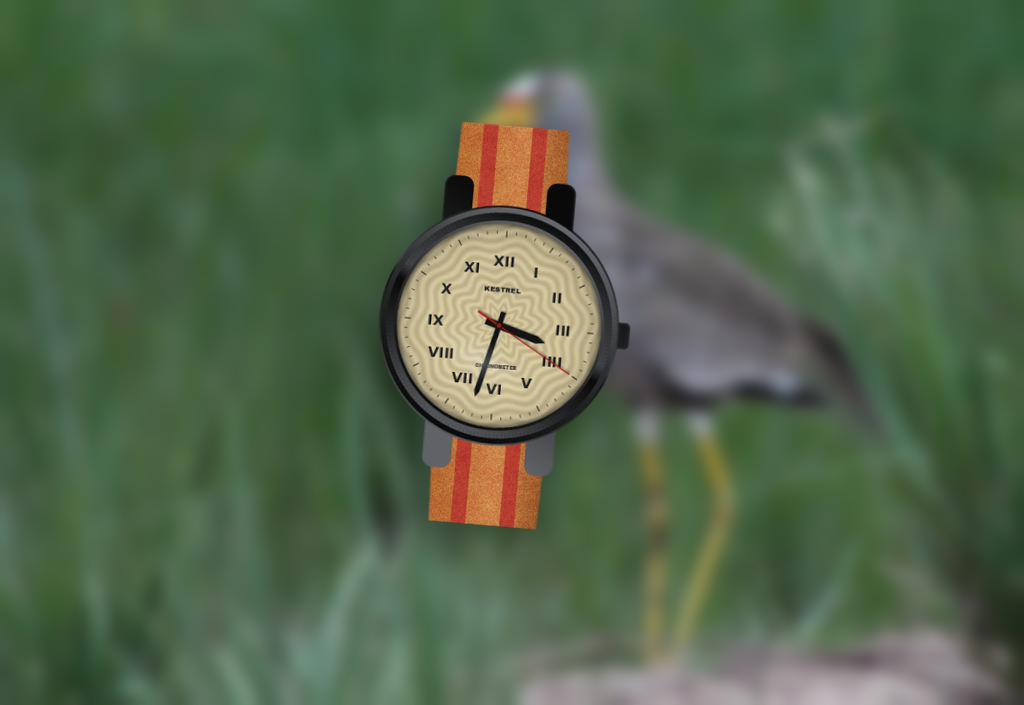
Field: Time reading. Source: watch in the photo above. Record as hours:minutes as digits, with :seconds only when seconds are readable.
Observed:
3:32:20
